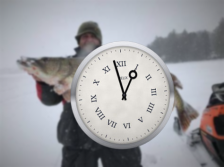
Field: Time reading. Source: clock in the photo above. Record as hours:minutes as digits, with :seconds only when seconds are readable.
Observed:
12:58
